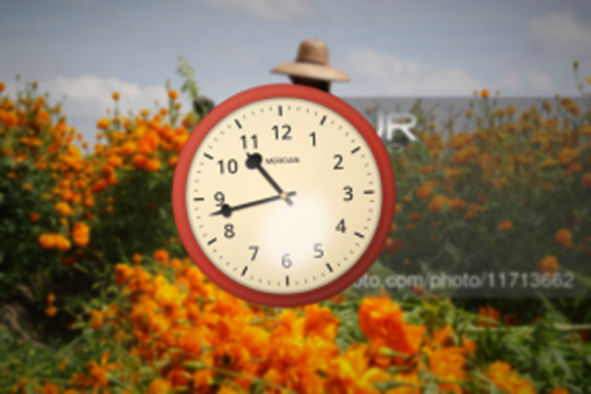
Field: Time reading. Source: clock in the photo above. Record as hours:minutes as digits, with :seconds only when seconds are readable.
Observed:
10:43
